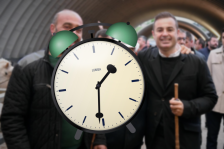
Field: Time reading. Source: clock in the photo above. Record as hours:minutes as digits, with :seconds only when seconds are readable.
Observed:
1:31
